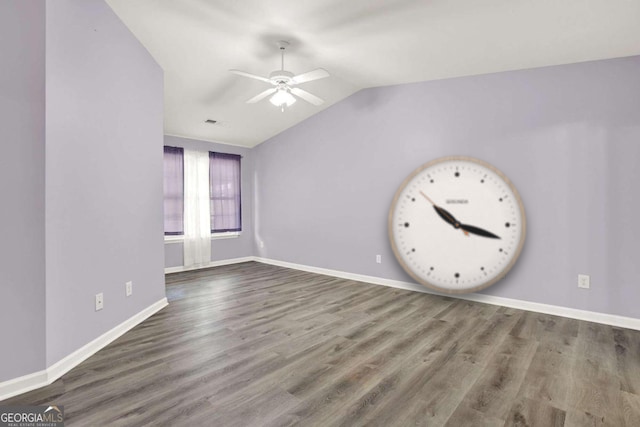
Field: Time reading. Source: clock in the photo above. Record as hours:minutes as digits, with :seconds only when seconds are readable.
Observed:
10:17:52
